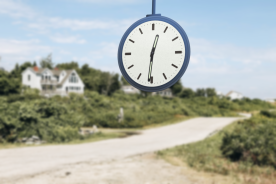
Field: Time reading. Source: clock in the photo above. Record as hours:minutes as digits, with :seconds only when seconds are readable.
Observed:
12:31
